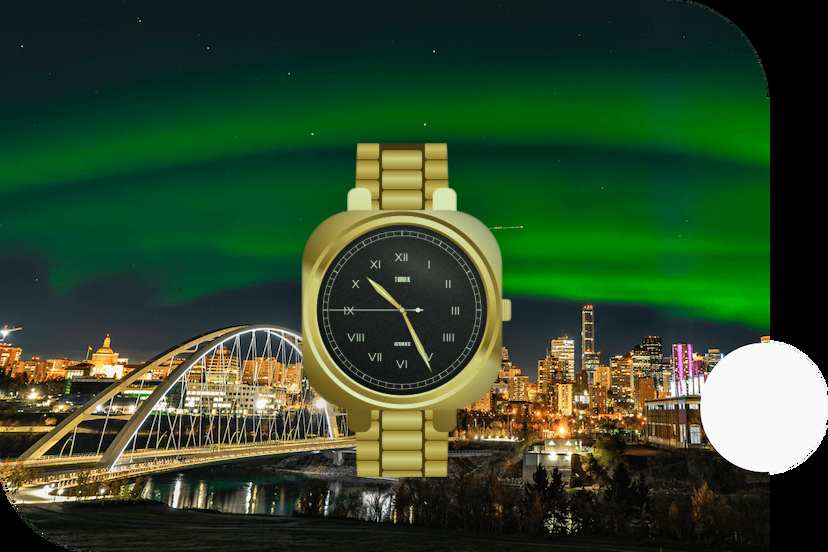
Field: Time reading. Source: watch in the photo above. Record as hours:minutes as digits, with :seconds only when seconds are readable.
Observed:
10:25:45
